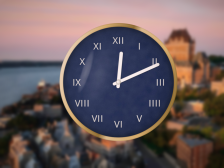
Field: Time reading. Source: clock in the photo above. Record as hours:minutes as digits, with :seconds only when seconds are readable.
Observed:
12:11
